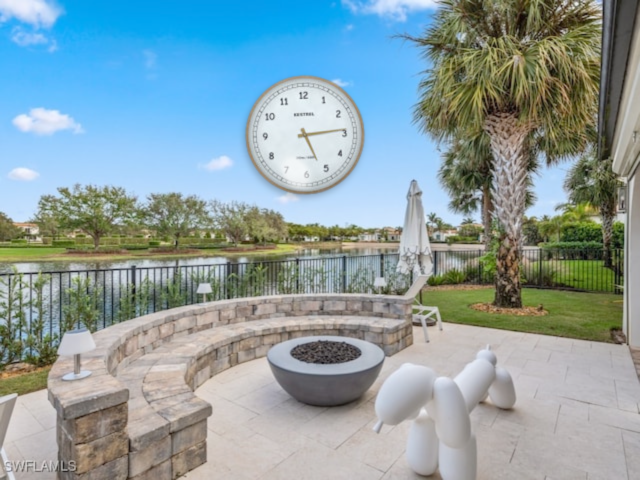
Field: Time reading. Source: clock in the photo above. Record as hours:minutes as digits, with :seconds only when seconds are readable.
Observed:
5:14
